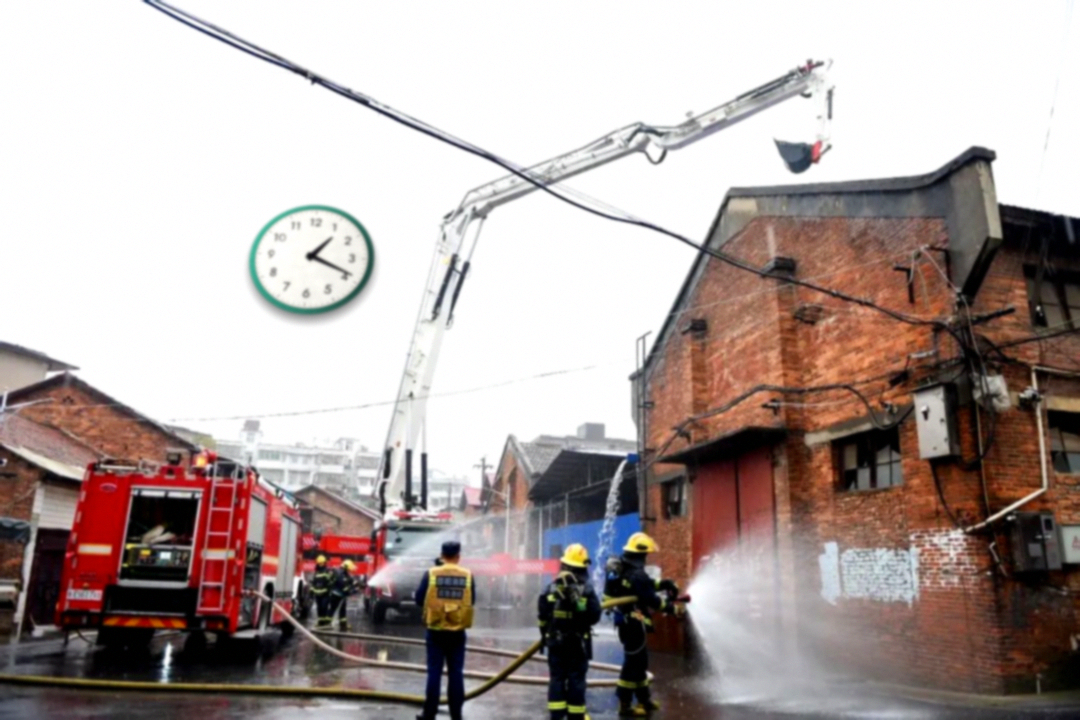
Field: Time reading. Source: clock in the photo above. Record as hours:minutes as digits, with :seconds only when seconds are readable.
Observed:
1:19
